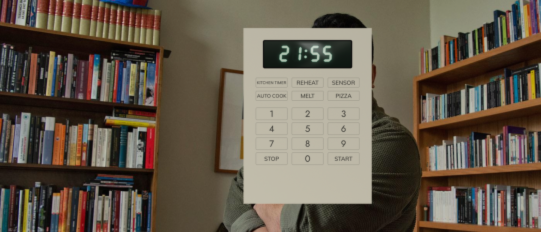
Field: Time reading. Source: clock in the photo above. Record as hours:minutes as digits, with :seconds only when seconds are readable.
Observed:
21:55
